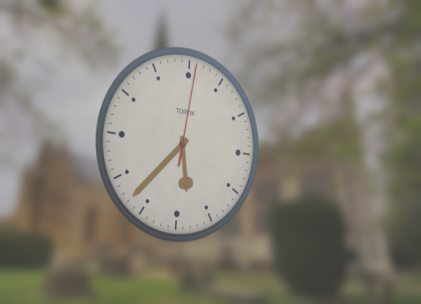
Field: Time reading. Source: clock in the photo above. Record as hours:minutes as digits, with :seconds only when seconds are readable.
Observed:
5:37:01
